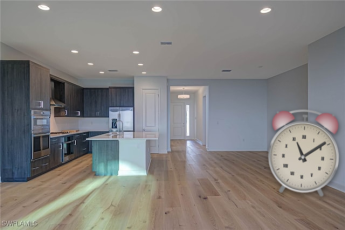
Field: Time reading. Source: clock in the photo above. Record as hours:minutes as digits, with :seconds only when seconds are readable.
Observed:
11:09
